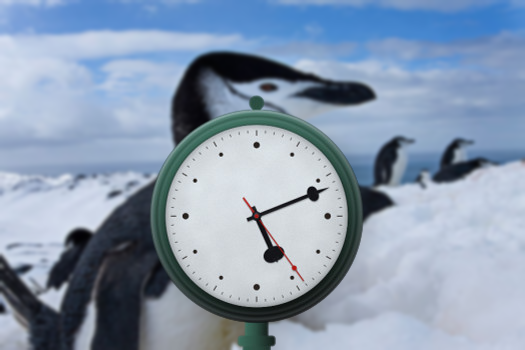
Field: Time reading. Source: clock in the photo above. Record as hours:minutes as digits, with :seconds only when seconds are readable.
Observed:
5:11:24
